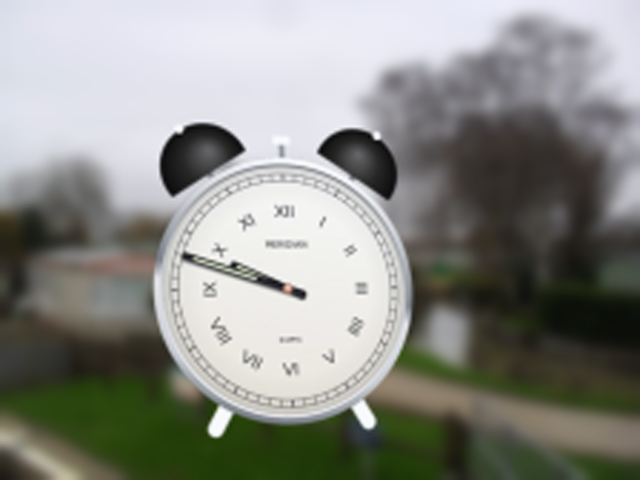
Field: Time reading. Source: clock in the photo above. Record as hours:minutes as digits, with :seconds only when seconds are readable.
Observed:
9:48
